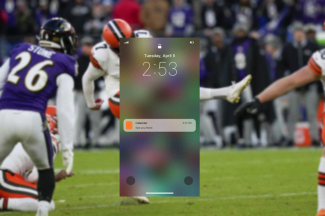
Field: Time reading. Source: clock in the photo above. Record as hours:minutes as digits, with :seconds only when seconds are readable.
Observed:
2:53
